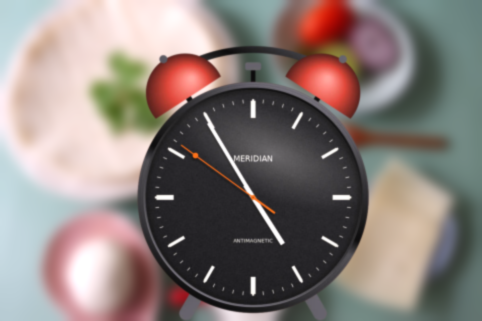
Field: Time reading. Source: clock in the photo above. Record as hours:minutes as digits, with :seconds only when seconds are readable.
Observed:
4:54:51
